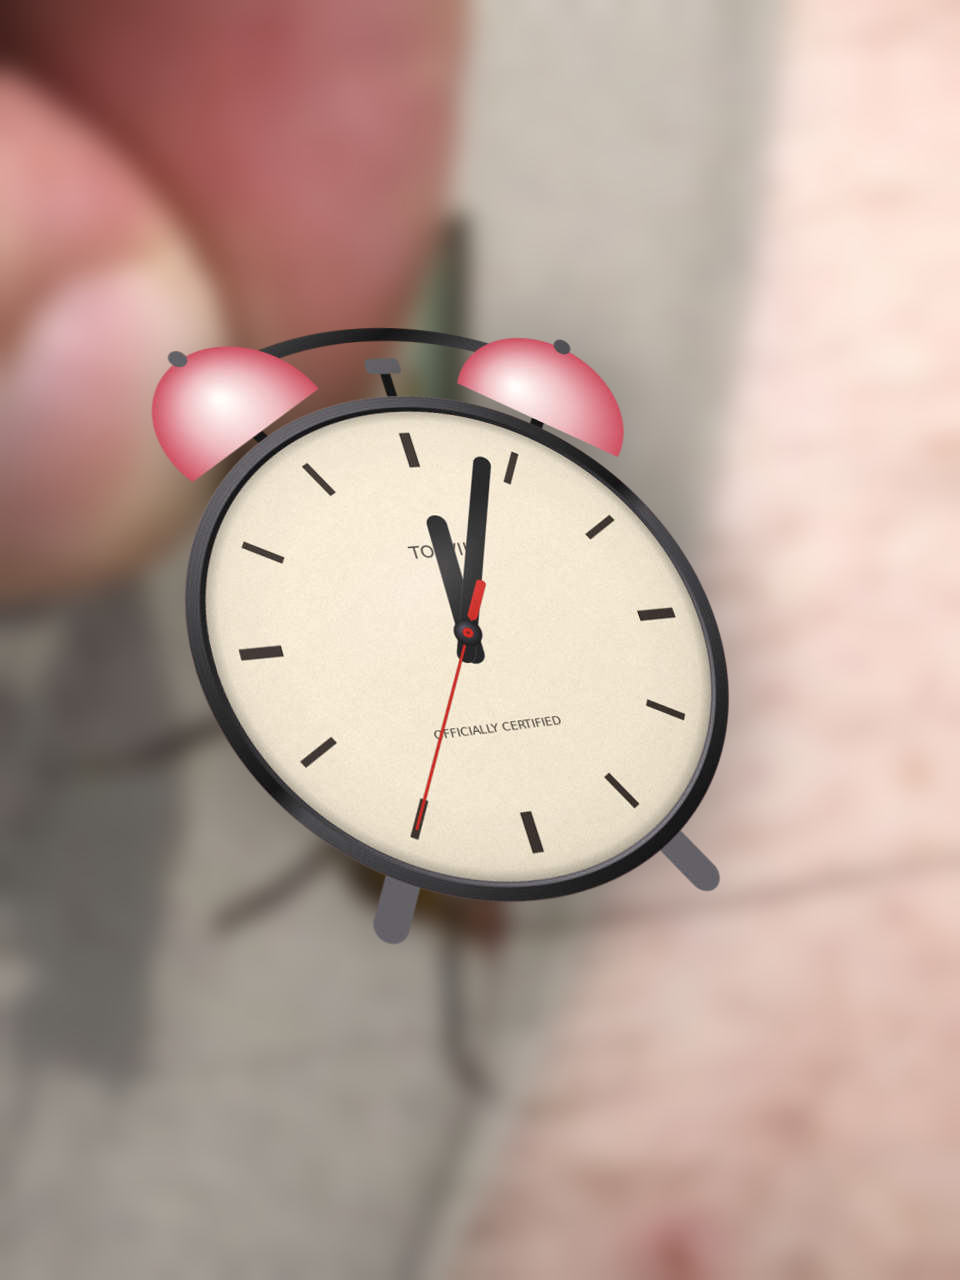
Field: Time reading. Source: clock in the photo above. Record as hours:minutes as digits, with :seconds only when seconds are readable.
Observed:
12:03:35
